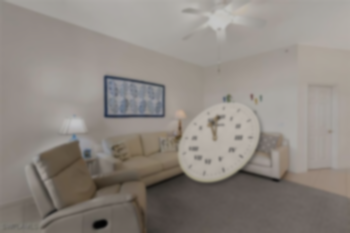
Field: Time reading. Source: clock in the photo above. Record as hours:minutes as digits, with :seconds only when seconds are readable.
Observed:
10:58
